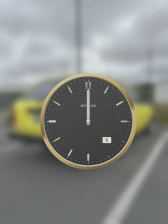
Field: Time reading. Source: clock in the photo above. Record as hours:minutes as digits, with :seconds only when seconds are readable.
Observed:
12:00
